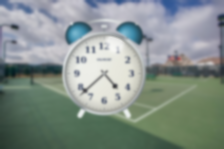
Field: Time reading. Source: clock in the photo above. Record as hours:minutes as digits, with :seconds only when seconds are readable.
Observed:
4:38
